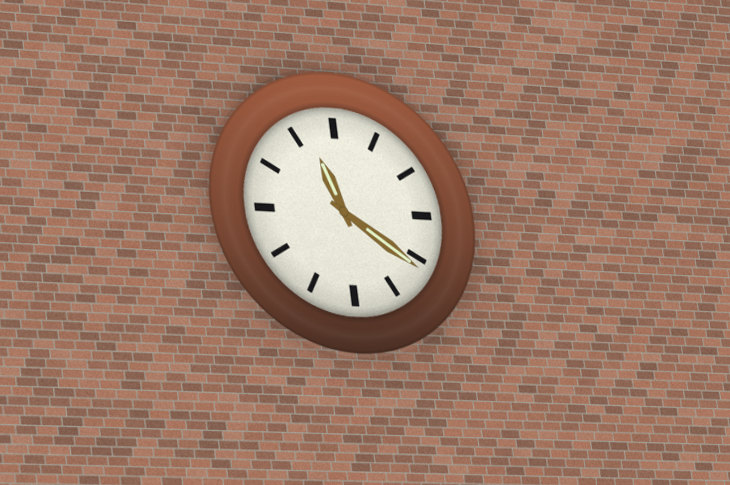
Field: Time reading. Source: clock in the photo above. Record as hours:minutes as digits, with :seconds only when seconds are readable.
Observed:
11:21
